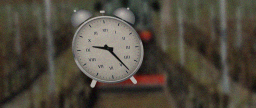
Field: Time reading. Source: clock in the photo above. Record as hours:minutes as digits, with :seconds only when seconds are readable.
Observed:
9:24
